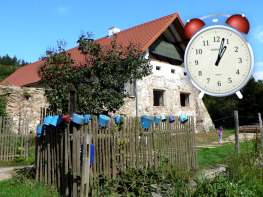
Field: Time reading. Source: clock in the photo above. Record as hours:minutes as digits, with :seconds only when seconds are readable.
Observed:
1:03
